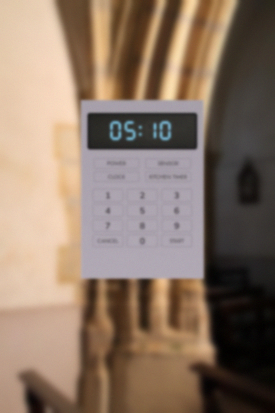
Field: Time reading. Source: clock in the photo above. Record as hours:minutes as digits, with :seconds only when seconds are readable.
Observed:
5:10
